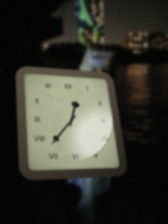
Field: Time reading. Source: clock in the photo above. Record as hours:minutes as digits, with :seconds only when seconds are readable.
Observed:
12:37
